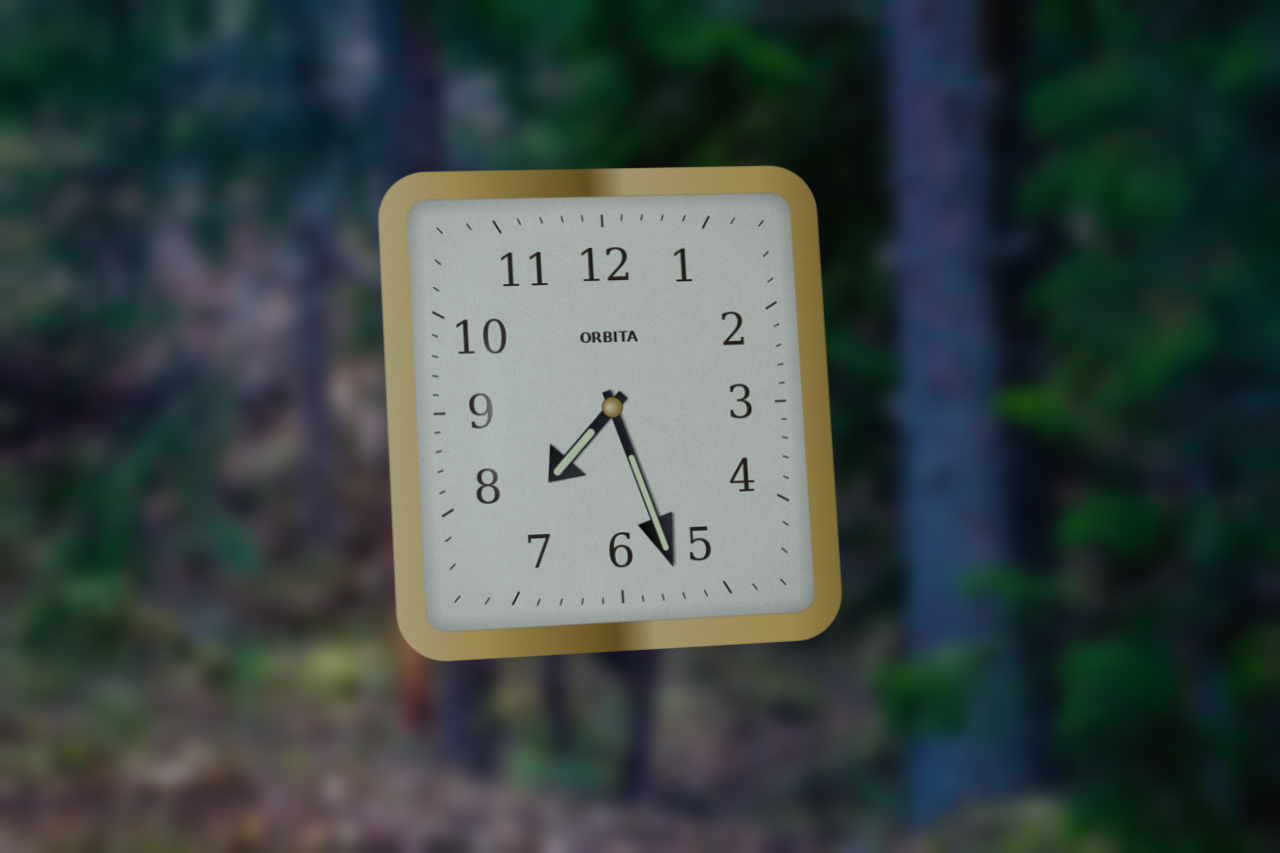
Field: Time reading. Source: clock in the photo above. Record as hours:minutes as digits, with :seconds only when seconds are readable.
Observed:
7:27
